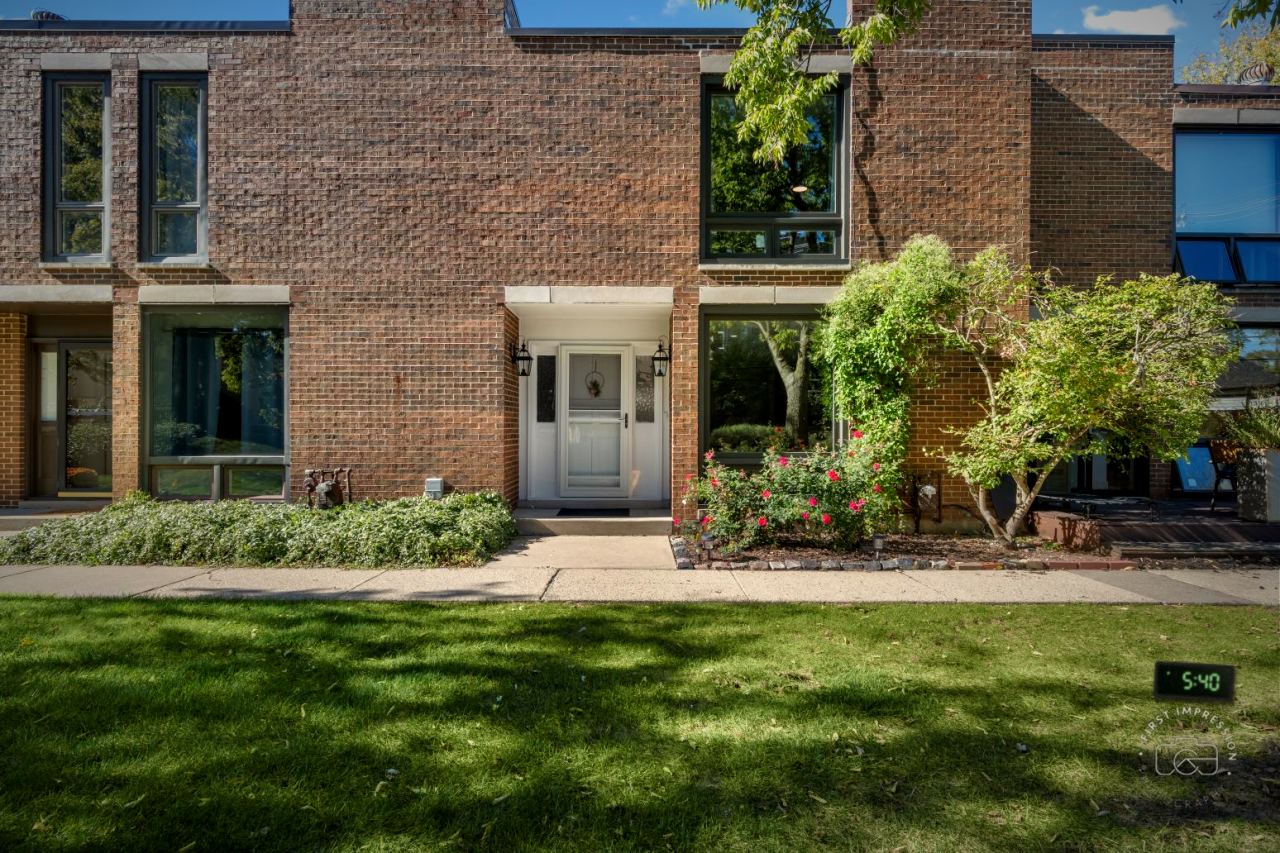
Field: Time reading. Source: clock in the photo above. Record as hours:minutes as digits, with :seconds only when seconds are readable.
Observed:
5:40
